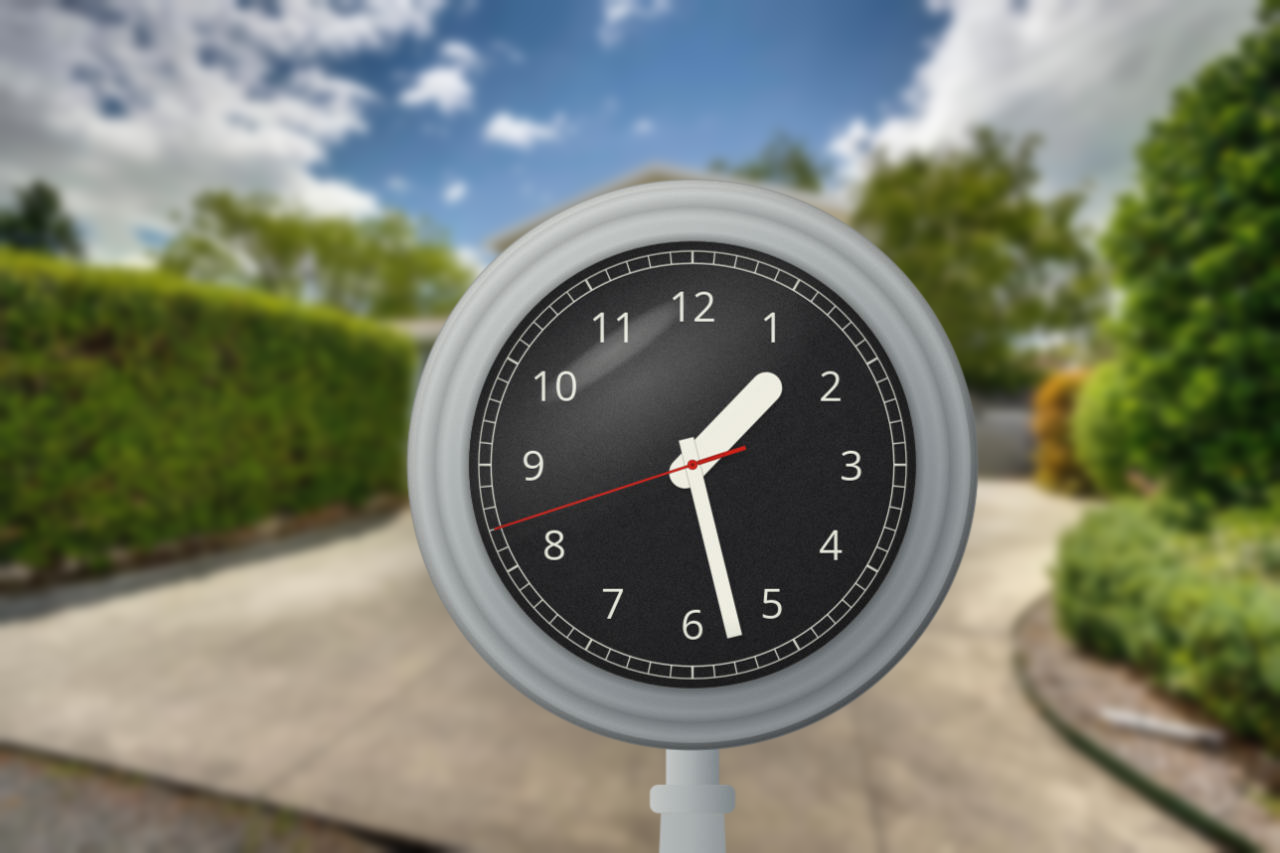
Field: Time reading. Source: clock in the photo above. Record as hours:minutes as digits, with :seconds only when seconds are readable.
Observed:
1:27:42
